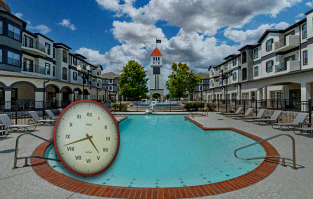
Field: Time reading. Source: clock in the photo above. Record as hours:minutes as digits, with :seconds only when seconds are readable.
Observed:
4:42
